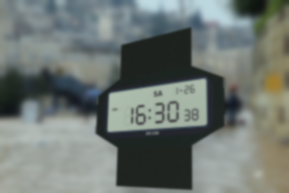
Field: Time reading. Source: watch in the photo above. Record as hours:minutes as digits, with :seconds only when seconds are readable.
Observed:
16:30
